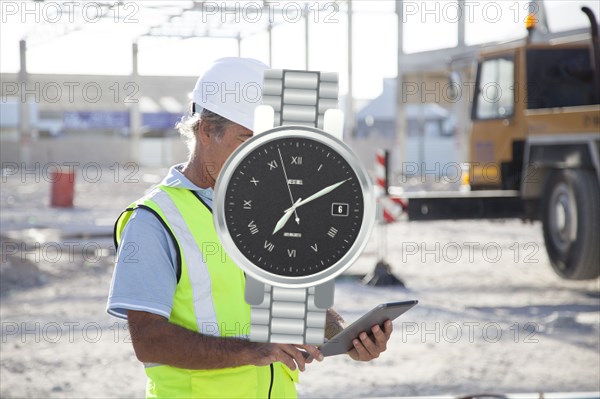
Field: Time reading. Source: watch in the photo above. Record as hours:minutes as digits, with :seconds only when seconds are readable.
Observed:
7:09:57
